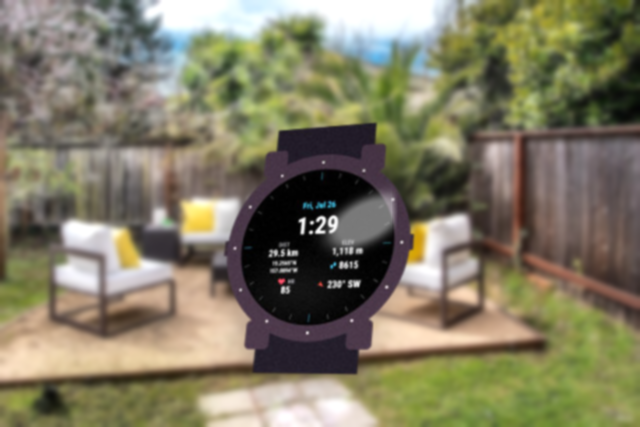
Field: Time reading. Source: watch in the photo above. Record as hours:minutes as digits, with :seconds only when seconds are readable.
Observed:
1:29
